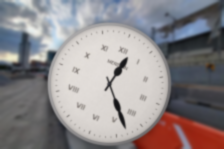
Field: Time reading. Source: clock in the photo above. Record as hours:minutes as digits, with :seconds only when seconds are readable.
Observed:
12:23
